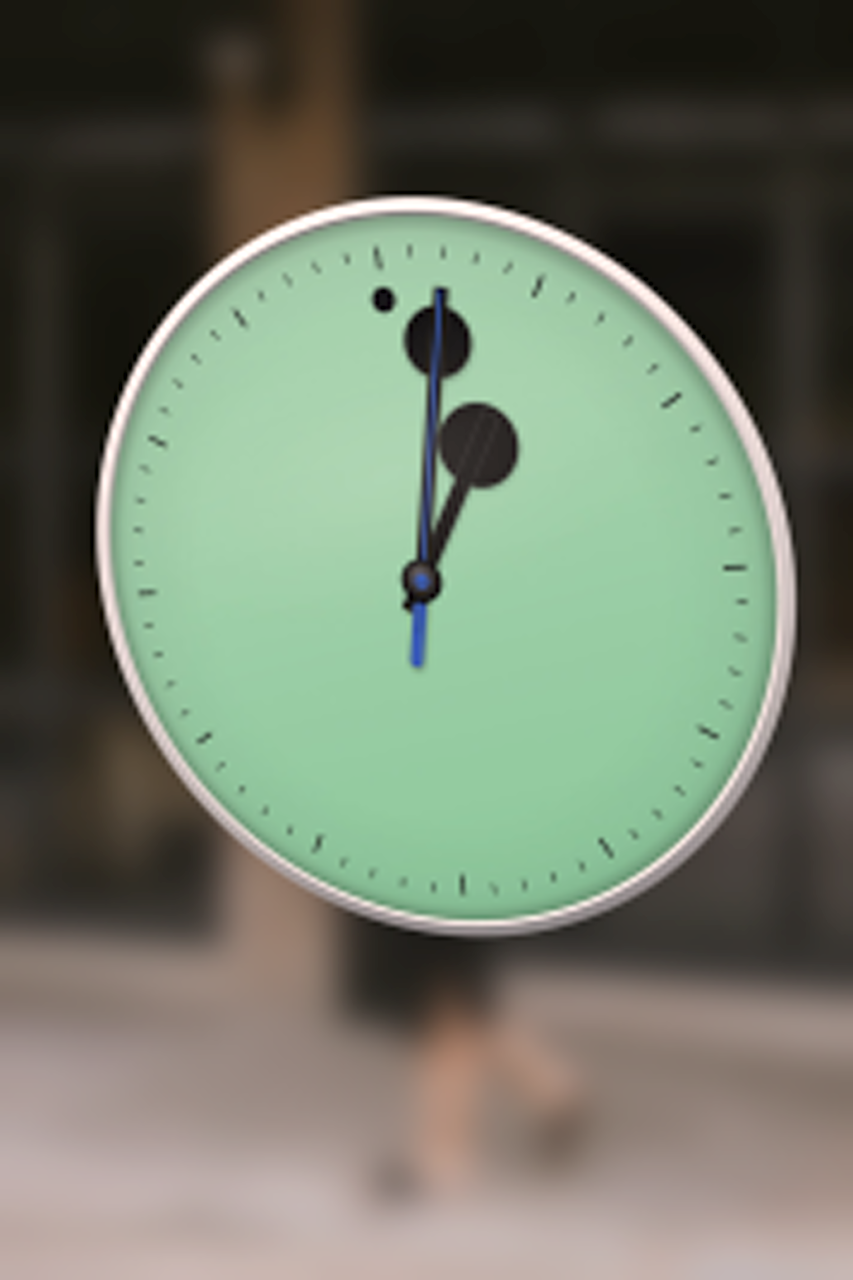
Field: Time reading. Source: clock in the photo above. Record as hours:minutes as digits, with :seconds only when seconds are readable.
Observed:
1:02:02
